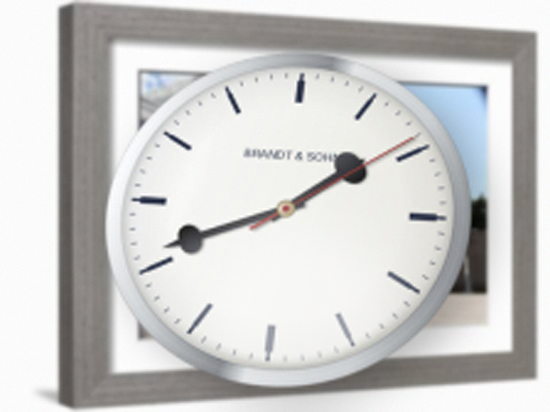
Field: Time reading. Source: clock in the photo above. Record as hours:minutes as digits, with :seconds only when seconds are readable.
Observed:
1:41:09
